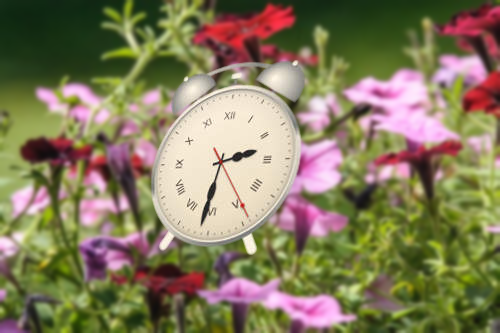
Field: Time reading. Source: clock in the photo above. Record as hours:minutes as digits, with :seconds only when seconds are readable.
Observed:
2:31:24
